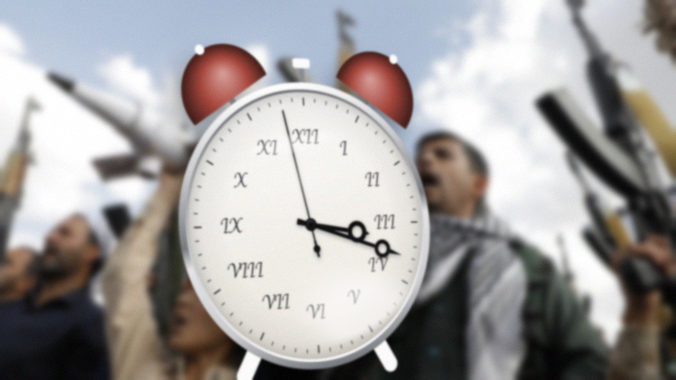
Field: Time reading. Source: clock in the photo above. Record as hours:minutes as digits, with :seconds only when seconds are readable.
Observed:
3:17:58
